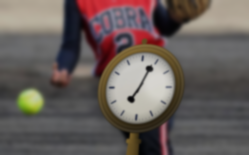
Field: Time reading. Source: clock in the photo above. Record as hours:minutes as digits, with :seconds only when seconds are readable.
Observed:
7:04
